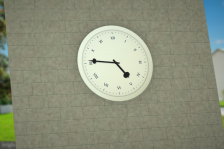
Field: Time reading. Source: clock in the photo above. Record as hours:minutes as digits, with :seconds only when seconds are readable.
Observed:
4:46
